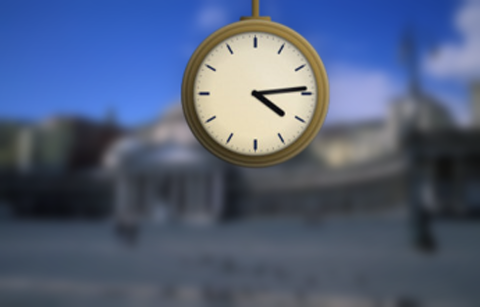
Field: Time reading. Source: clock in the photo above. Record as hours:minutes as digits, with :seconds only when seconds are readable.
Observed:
4:14
